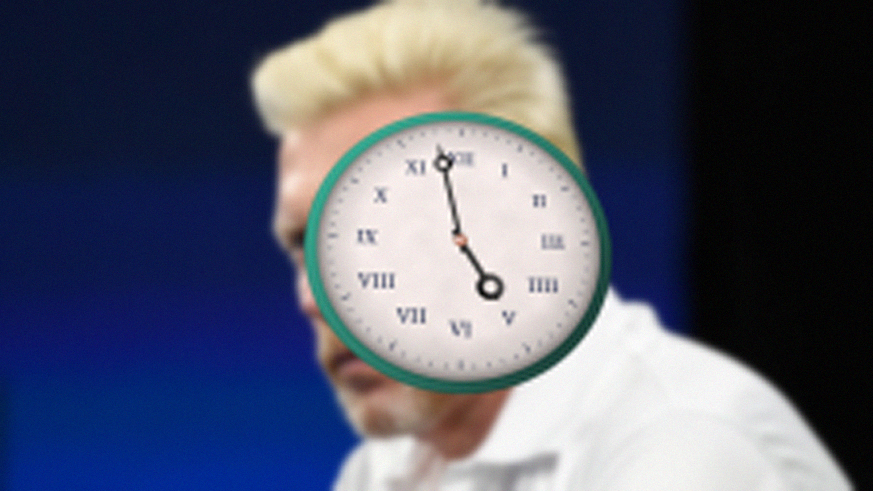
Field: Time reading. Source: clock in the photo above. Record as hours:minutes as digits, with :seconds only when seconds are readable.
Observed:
4:58
